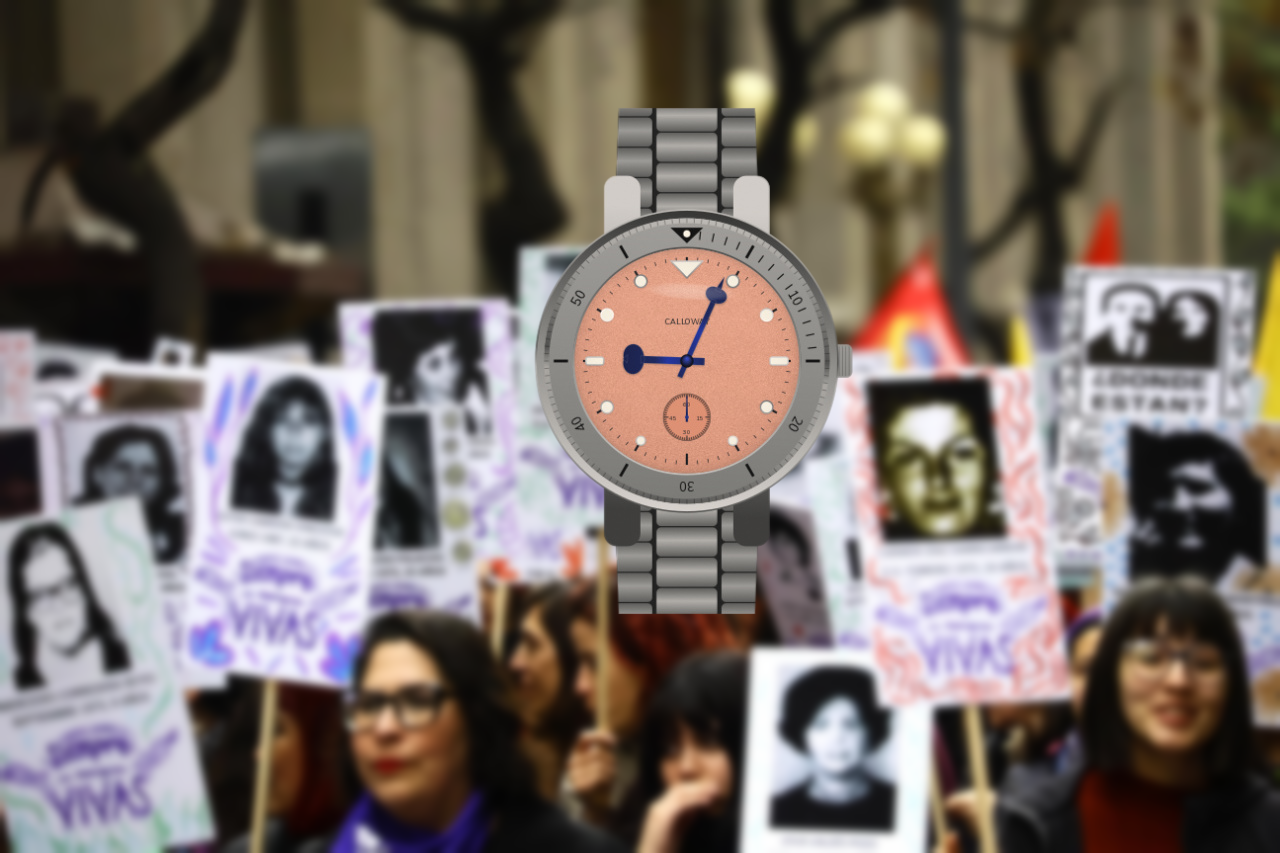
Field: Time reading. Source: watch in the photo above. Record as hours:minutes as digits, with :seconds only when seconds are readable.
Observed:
9:04
